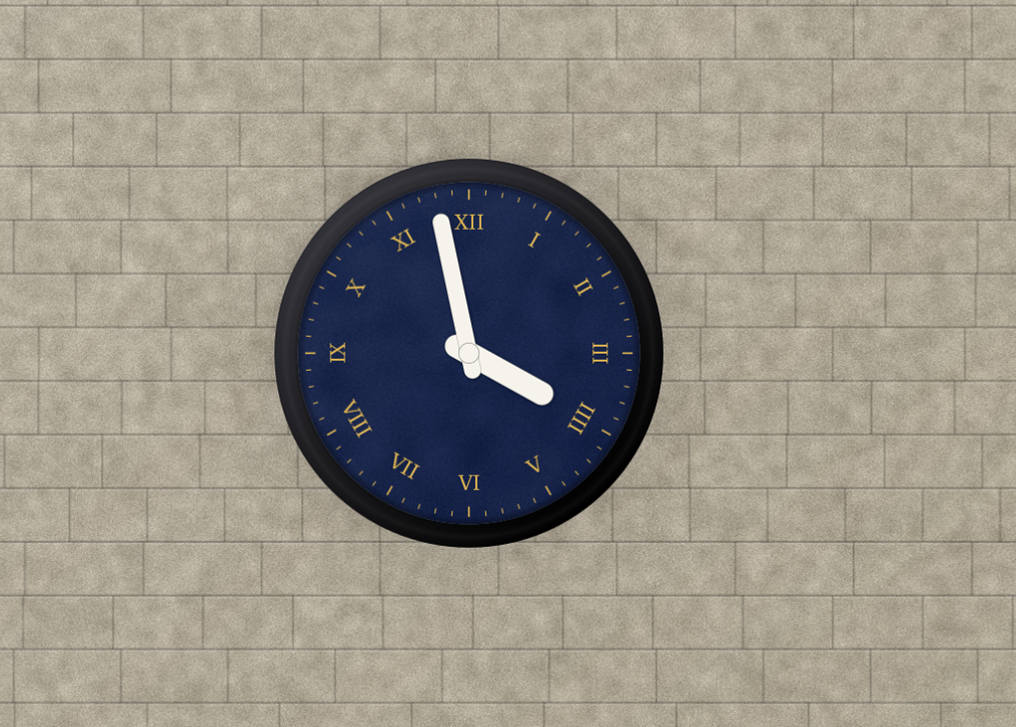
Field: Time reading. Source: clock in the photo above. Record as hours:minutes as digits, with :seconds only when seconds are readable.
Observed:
3:58
